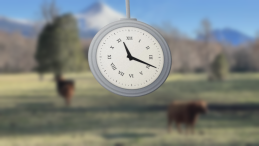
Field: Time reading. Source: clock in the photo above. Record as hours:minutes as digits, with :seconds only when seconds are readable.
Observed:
11:19
